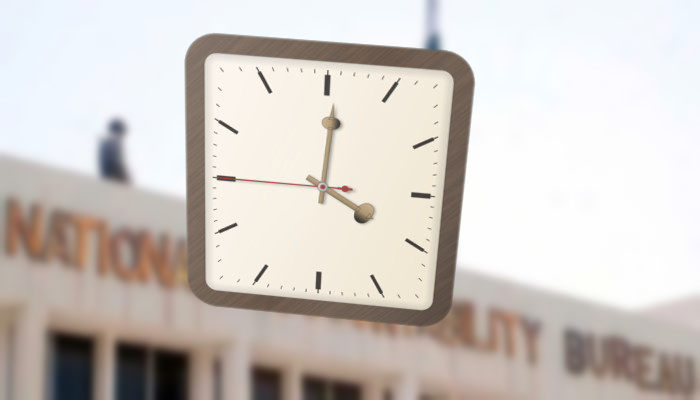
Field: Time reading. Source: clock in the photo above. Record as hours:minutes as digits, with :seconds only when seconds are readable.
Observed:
4:00:45
